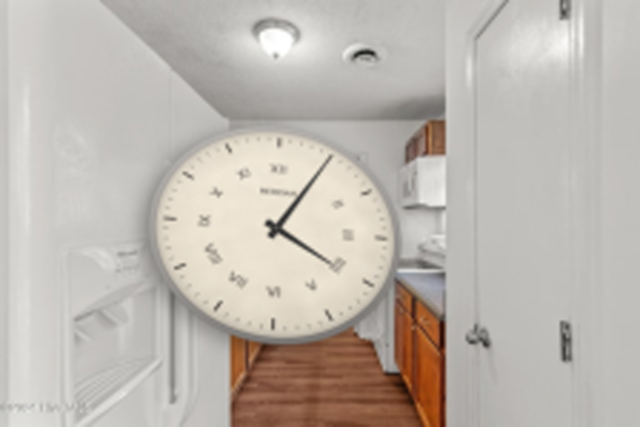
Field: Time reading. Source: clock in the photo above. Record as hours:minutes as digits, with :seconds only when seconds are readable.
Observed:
4:05
